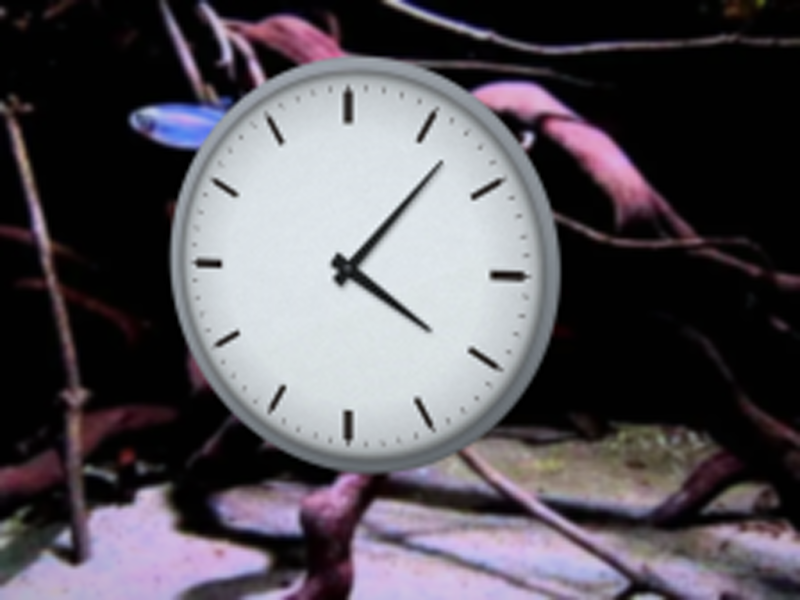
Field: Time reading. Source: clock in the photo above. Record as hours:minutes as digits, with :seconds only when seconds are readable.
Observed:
4:07
